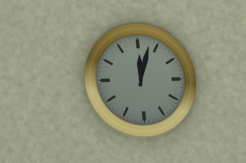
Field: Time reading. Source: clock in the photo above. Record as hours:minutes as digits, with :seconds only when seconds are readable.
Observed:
12:03
